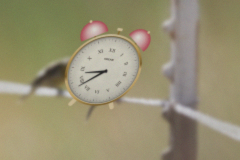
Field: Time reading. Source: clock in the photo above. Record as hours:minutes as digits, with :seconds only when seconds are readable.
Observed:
8:38
